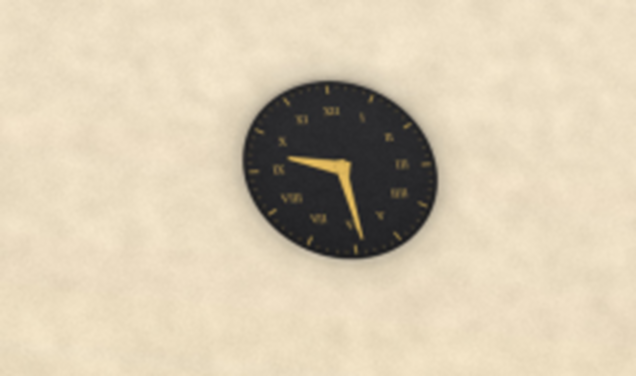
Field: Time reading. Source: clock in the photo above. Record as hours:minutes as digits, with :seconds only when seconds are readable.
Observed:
9:29
